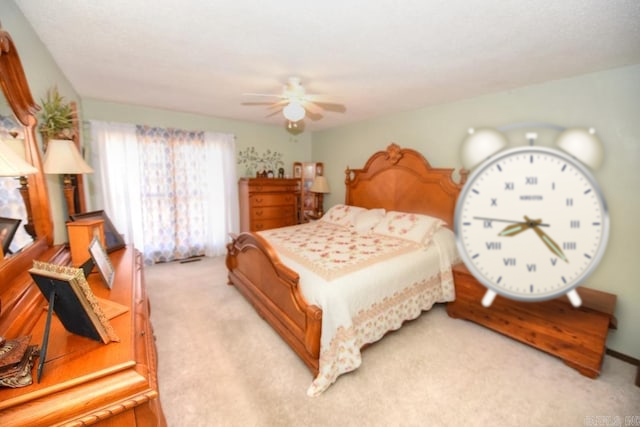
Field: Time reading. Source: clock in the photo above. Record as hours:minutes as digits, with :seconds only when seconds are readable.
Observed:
8:22:46
